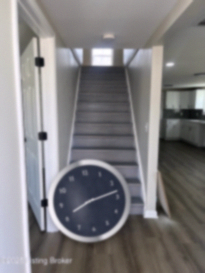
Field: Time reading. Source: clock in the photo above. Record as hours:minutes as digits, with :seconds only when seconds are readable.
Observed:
8:13
